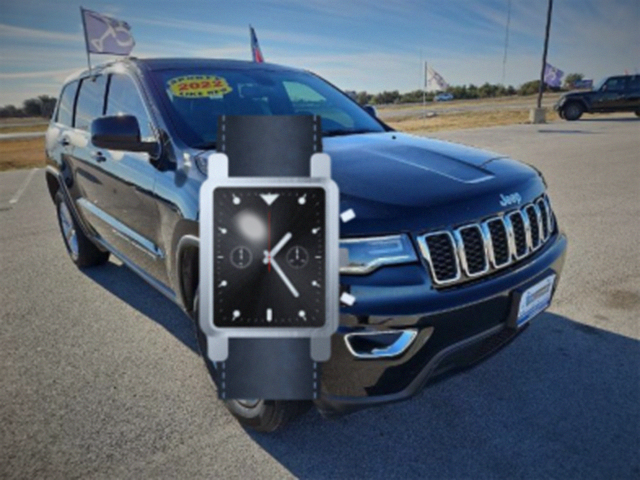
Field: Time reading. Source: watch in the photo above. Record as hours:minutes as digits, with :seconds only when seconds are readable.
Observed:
1:24
